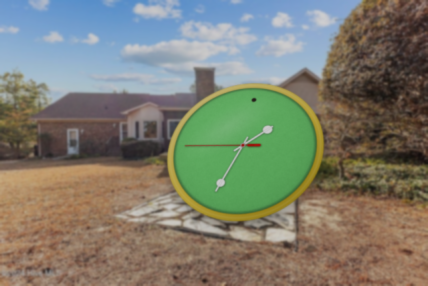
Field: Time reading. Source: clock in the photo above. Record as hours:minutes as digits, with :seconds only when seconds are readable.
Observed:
1:32:44
